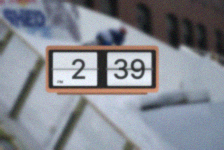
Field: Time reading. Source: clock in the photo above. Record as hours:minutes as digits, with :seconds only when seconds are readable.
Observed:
2:39
